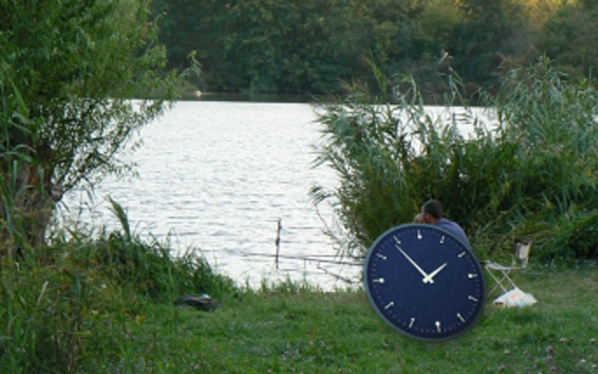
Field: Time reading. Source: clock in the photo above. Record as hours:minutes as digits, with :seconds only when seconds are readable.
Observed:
1:54
